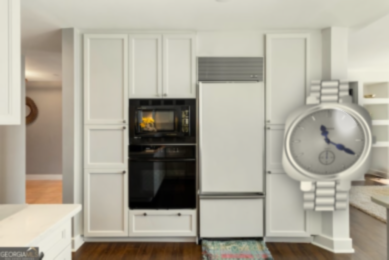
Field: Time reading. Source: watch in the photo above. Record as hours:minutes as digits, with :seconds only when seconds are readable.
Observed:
11:20
